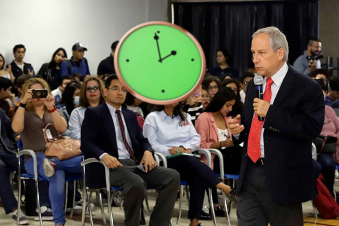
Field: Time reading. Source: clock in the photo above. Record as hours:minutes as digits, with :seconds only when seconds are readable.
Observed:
1:59
